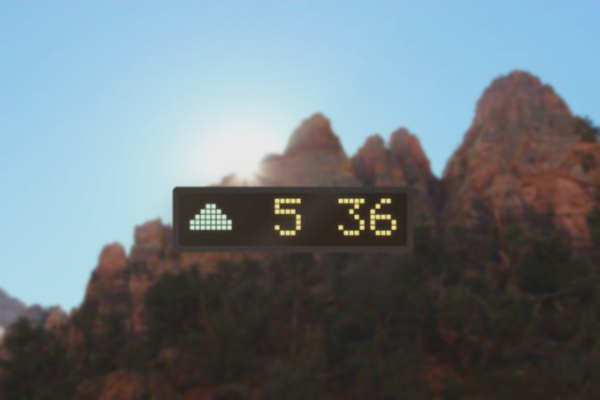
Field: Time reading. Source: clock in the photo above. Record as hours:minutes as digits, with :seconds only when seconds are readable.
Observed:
5:36
